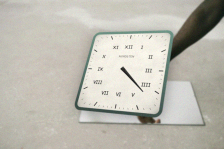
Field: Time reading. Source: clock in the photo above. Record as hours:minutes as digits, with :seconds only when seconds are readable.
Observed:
4:22
